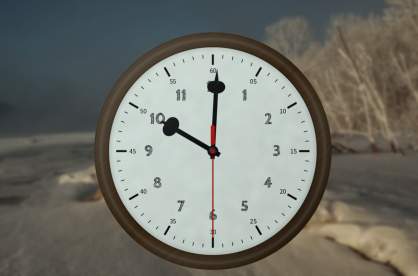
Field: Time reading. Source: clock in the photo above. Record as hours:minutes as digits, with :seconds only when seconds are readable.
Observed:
10:00:30
